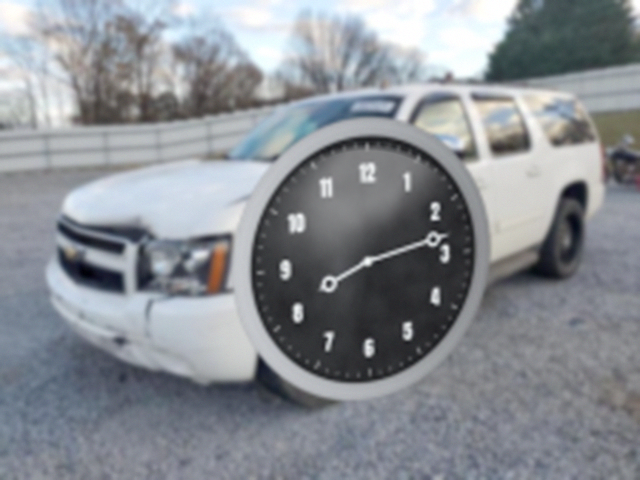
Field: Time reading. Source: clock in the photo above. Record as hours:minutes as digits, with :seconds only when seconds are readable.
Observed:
8:13
